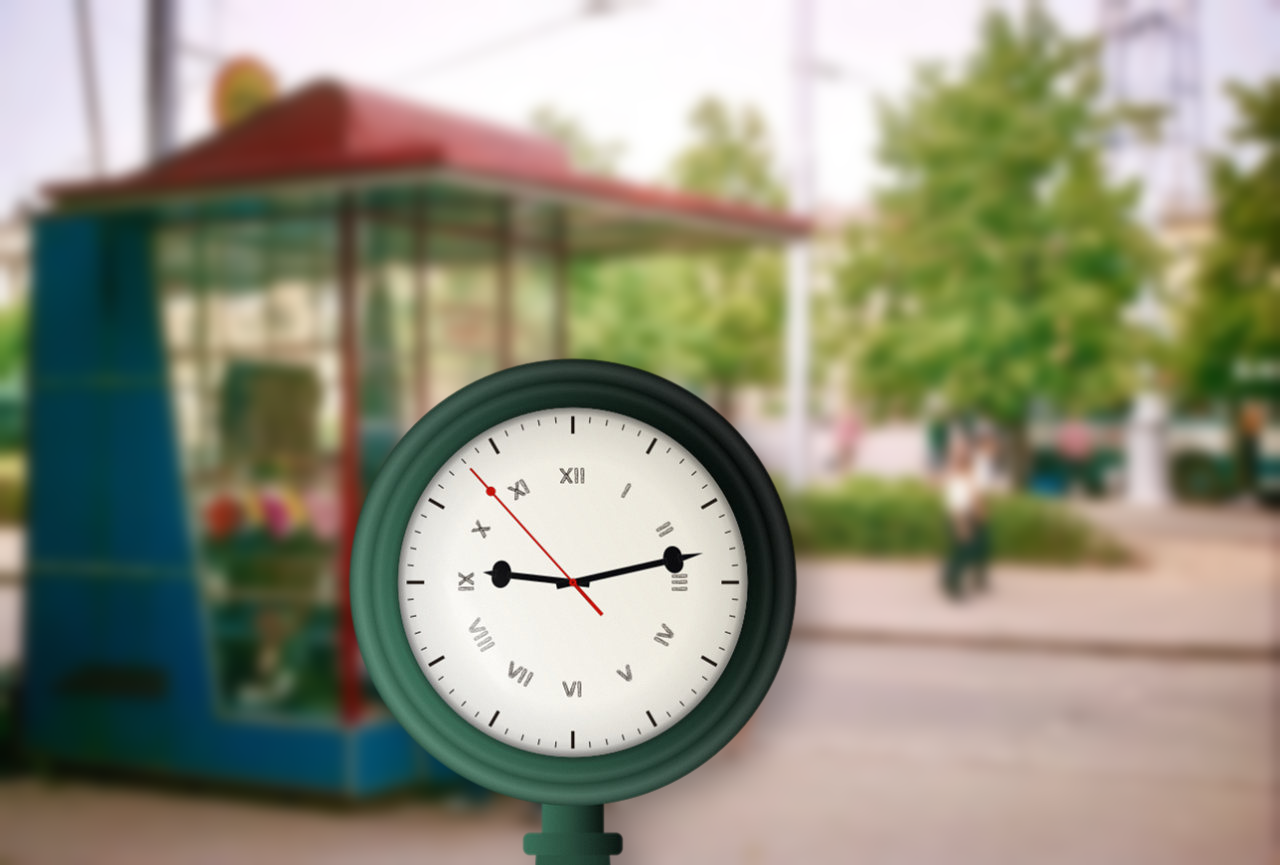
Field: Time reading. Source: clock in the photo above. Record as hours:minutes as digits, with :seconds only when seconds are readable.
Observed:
9:12:53
